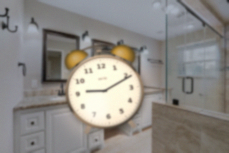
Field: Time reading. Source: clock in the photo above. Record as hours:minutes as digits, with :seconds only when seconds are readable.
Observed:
9:11
